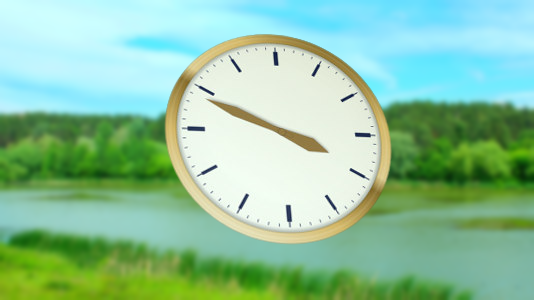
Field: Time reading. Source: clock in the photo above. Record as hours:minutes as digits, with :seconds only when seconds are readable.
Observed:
3:49
